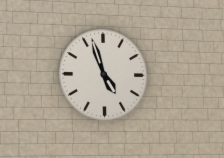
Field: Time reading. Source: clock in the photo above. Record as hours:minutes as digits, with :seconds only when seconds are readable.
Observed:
4:57
